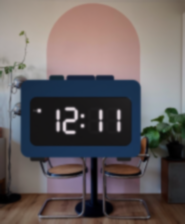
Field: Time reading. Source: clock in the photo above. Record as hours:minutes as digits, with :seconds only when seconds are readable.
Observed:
12:11
